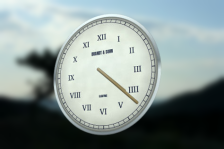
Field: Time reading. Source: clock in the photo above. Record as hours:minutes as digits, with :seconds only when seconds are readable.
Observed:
4:22
